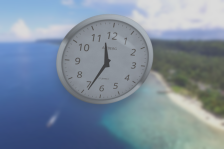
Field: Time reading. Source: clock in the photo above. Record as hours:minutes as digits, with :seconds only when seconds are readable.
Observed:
11:34
